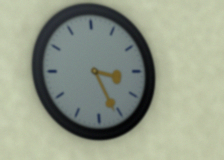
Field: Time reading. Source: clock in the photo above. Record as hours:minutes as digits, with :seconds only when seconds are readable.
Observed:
3:26
